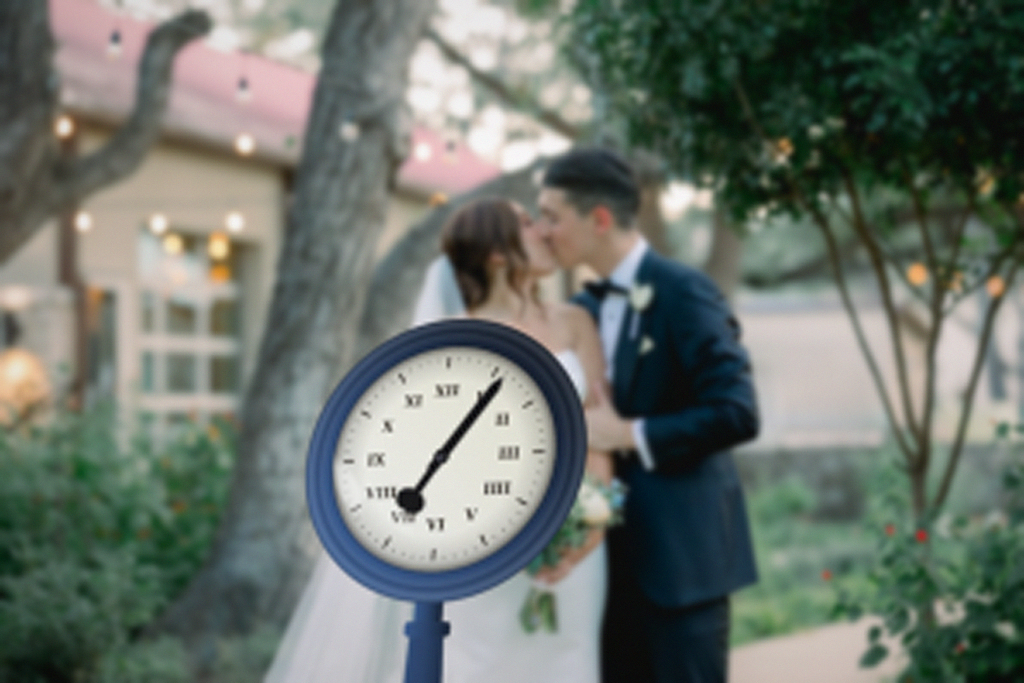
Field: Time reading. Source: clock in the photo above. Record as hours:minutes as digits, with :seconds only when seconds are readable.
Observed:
7:06
